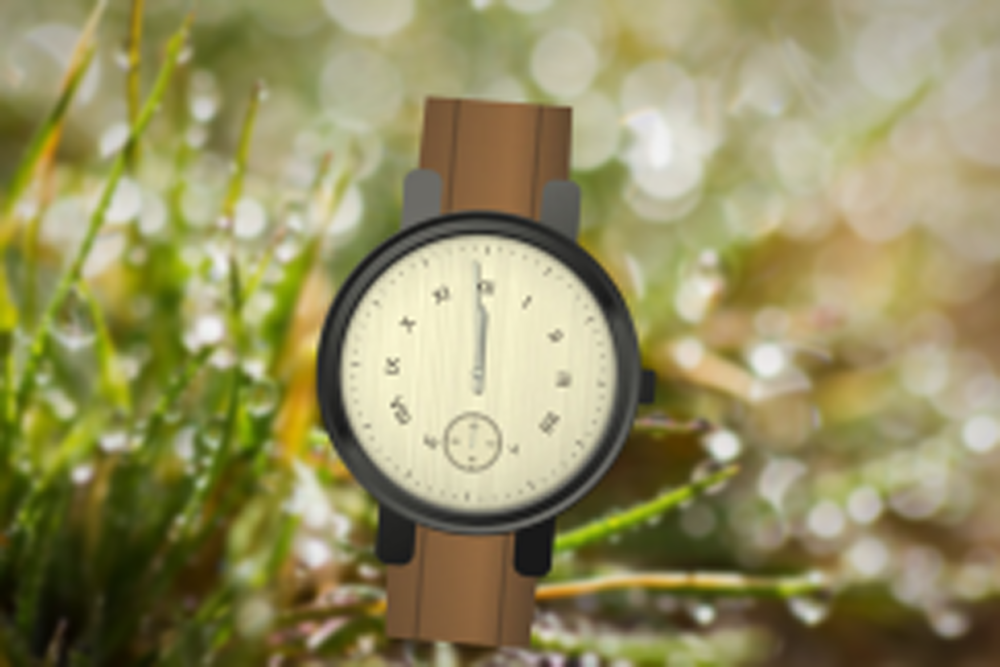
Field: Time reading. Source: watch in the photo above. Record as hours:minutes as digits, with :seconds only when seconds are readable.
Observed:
11:59
